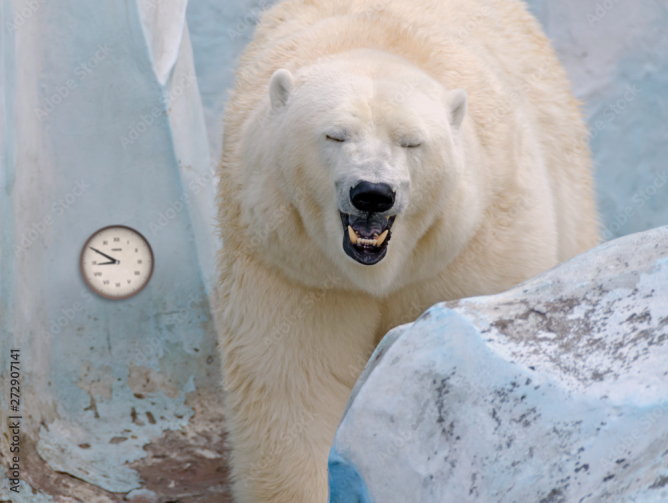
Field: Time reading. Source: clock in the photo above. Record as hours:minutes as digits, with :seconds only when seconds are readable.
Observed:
8:50
